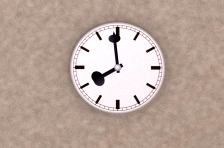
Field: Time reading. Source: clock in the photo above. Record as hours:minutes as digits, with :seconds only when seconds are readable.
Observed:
7:59
